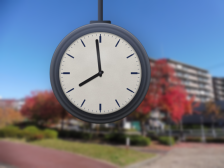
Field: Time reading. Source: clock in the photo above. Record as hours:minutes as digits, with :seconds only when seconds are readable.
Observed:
7:59
